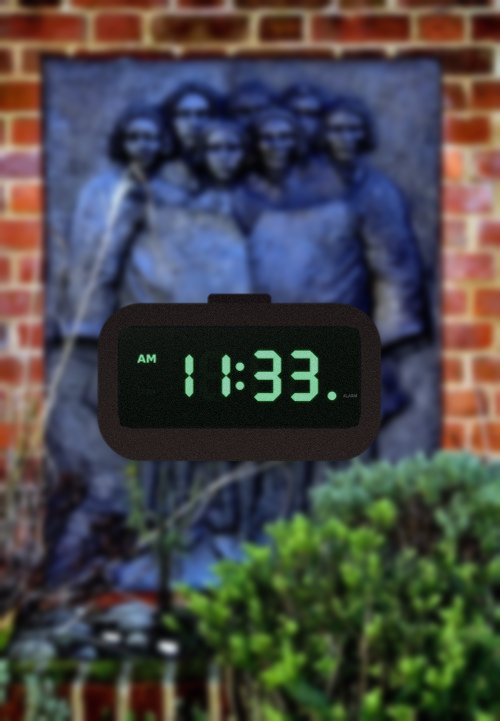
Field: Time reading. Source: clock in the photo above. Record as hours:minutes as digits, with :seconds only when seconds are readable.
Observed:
11:33
